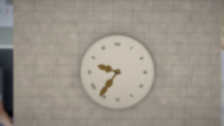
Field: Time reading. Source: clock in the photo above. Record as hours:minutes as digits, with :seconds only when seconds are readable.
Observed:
9:36
